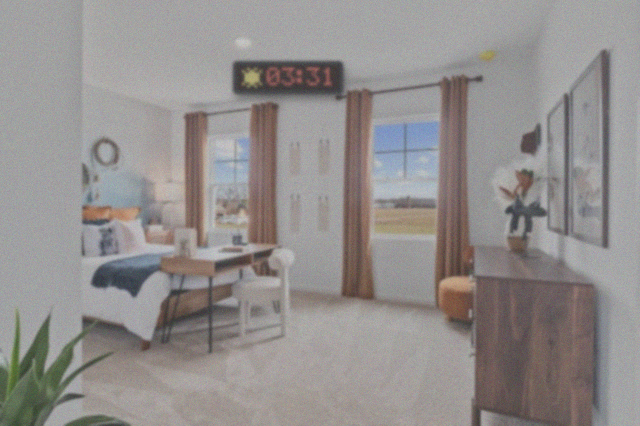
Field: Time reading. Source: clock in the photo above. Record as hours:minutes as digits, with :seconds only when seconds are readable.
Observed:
3:31
